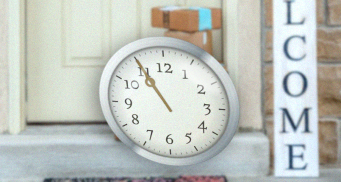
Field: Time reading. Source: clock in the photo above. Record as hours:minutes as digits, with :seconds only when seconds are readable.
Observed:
10:55
